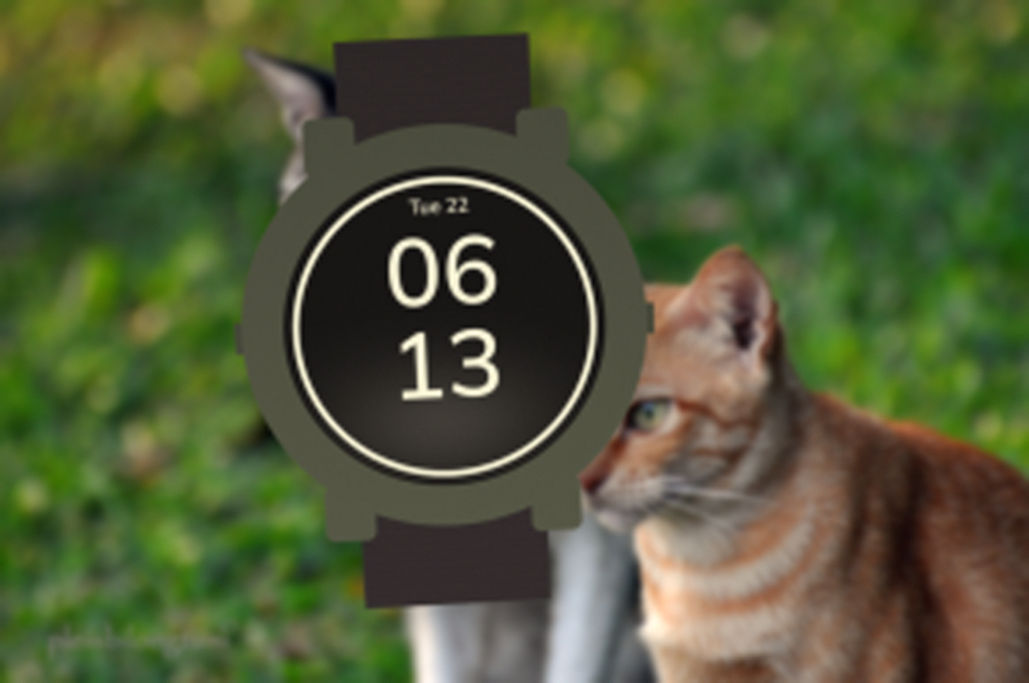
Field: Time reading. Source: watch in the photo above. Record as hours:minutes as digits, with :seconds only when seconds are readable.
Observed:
6:13
